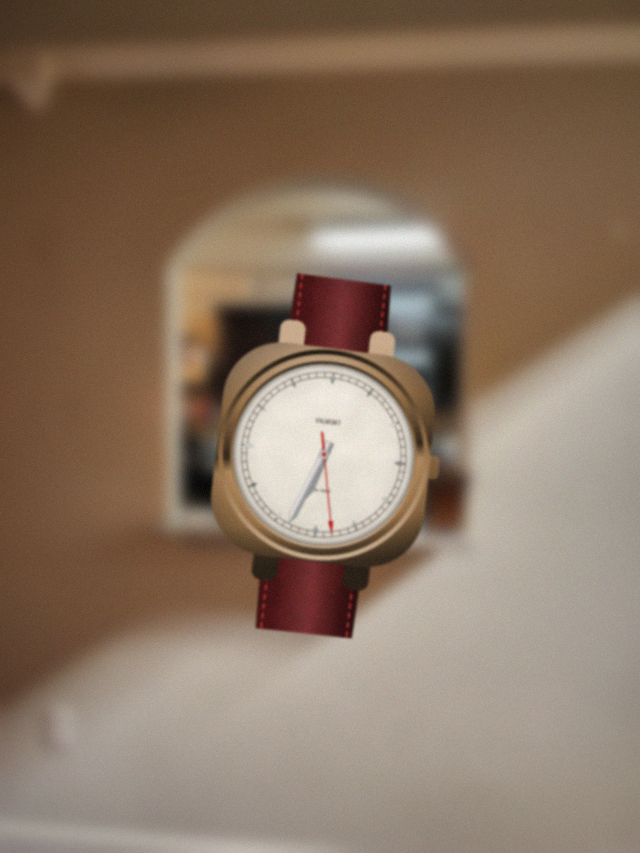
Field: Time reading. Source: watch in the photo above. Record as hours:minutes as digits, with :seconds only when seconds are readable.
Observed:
6:33:28
